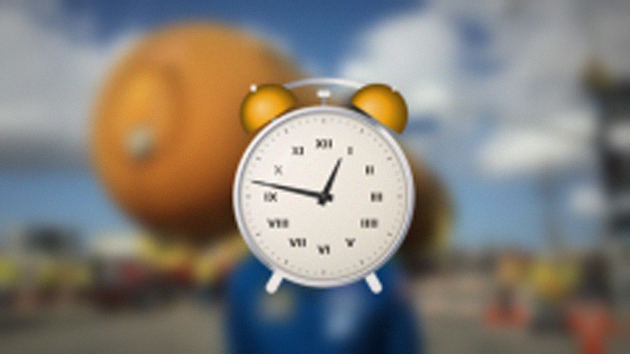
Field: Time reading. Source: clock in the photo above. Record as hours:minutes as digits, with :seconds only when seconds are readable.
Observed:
12:47
